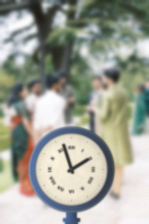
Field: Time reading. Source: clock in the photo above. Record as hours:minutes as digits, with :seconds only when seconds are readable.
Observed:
1:57
